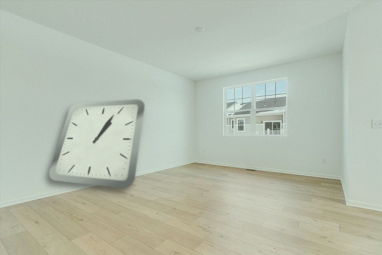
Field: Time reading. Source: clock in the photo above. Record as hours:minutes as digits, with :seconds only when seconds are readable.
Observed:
1:04
